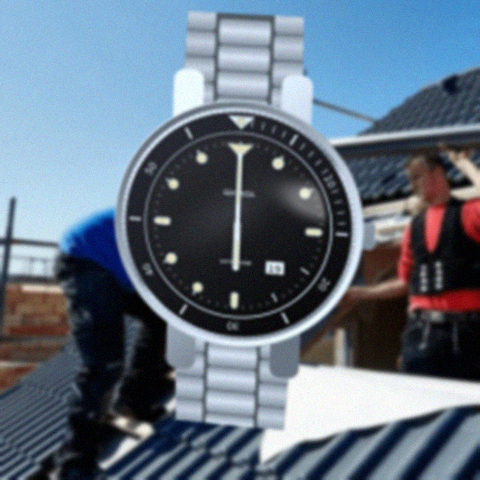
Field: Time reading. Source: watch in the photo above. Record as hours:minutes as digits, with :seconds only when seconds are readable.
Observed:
6:00
